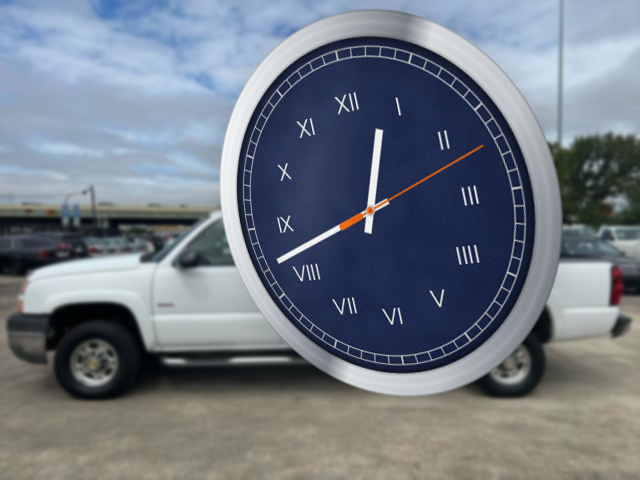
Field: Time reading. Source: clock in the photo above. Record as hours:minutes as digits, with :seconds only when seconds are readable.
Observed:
12:42:12
